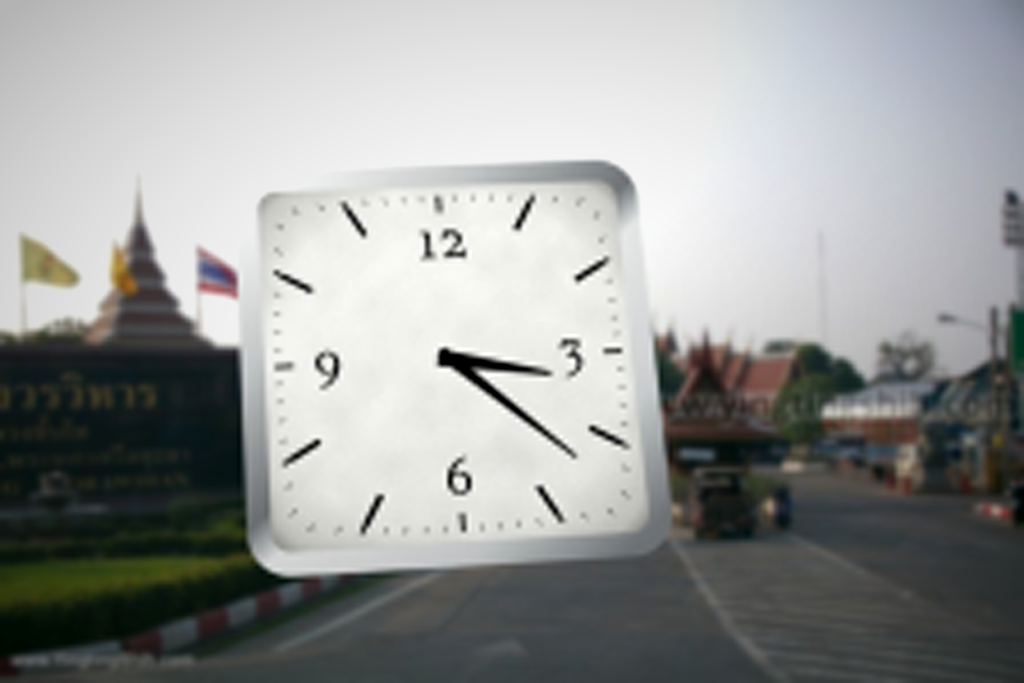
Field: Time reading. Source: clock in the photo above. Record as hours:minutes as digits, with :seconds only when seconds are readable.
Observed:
3:22
